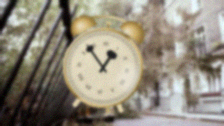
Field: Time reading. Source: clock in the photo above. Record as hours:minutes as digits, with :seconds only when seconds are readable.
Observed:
12:53
